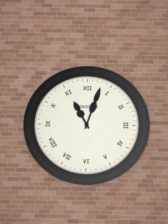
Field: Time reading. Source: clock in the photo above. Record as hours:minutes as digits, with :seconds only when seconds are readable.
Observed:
11:03
